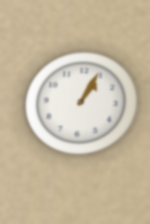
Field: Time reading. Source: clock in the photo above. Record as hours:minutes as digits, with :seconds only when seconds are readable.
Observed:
1:04
